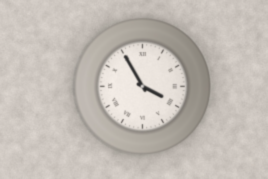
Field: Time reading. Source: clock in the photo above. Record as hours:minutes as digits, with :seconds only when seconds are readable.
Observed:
3:55
